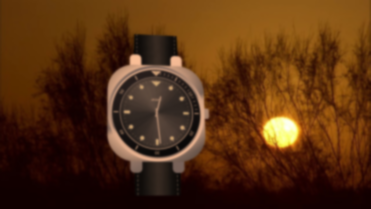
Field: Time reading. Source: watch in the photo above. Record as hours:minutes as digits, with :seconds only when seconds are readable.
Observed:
12:29
